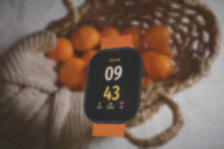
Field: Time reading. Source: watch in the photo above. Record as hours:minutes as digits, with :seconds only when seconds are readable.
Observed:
9:43
